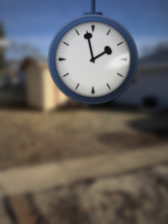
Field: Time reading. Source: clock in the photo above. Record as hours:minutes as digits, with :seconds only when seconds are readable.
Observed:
1:58
